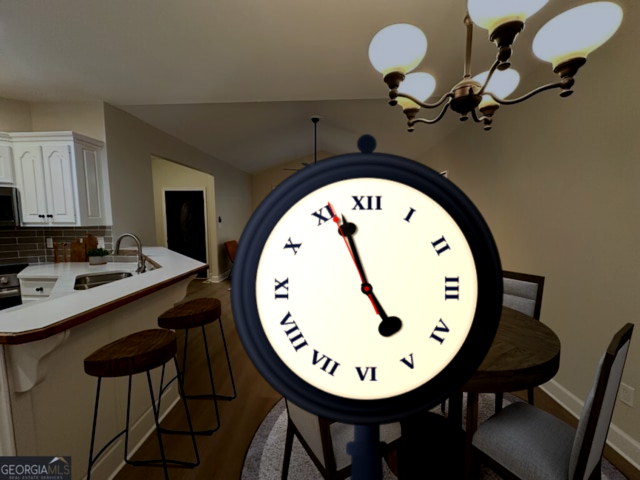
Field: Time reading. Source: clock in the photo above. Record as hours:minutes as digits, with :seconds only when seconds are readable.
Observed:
4:56:56
